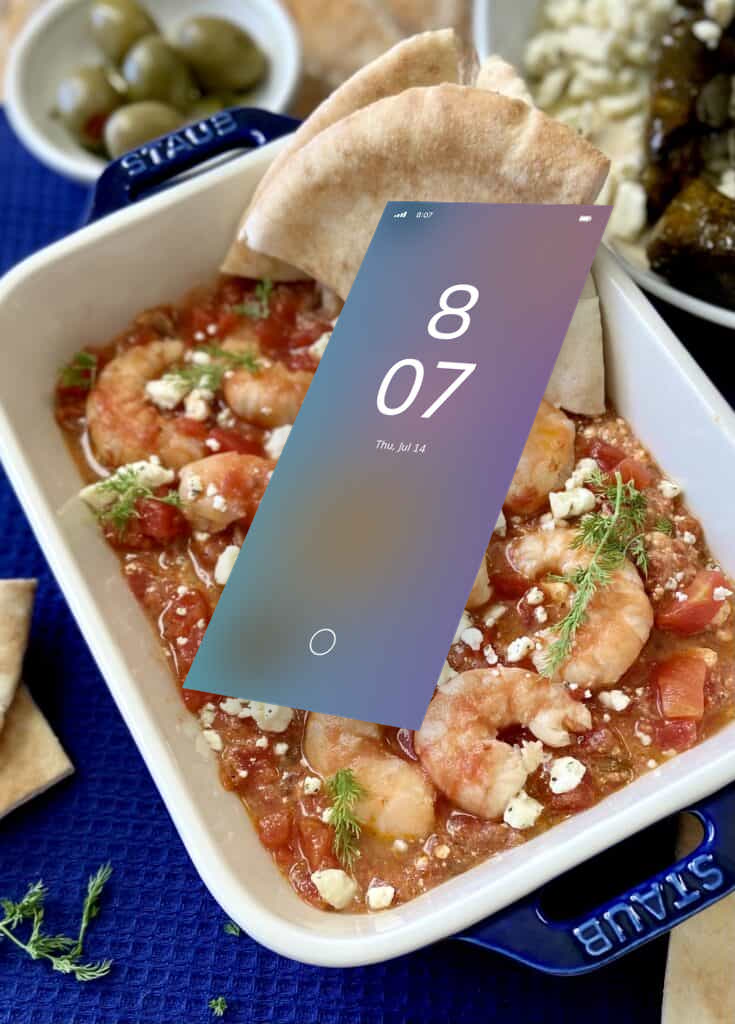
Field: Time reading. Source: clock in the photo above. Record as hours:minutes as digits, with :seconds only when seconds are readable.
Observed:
8:07
